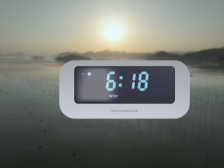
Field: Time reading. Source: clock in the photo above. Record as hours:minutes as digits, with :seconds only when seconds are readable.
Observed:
6:18
